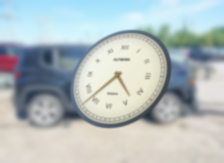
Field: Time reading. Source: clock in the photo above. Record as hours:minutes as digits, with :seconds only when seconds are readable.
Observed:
4:37
